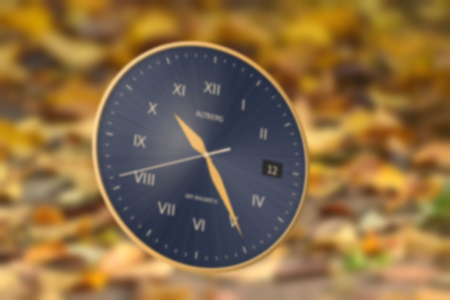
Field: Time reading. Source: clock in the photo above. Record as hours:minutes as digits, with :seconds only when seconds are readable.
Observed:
10:24:41
